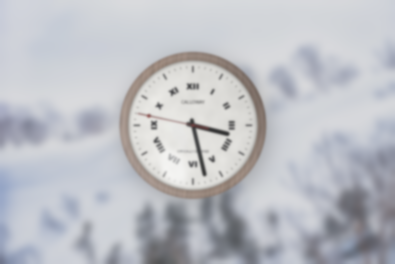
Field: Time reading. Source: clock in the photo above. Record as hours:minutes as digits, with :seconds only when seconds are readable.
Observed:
3:27:47
